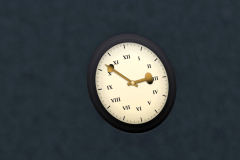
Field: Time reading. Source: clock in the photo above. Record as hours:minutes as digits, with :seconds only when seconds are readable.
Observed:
2:52
